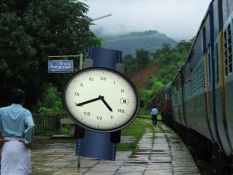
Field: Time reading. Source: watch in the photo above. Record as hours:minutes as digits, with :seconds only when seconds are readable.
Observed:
4:40
